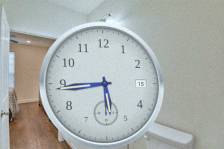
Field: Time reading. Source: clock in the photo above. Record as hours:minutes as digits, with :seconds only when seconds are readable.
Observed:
5:44
